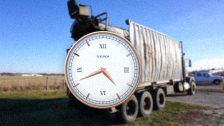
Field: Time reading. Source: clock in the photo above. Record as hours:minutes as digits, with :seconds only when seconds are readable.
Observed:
4:41
